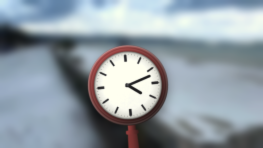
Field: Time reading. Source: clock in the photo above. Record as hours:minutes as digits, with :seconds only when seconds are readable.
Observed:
4:12
